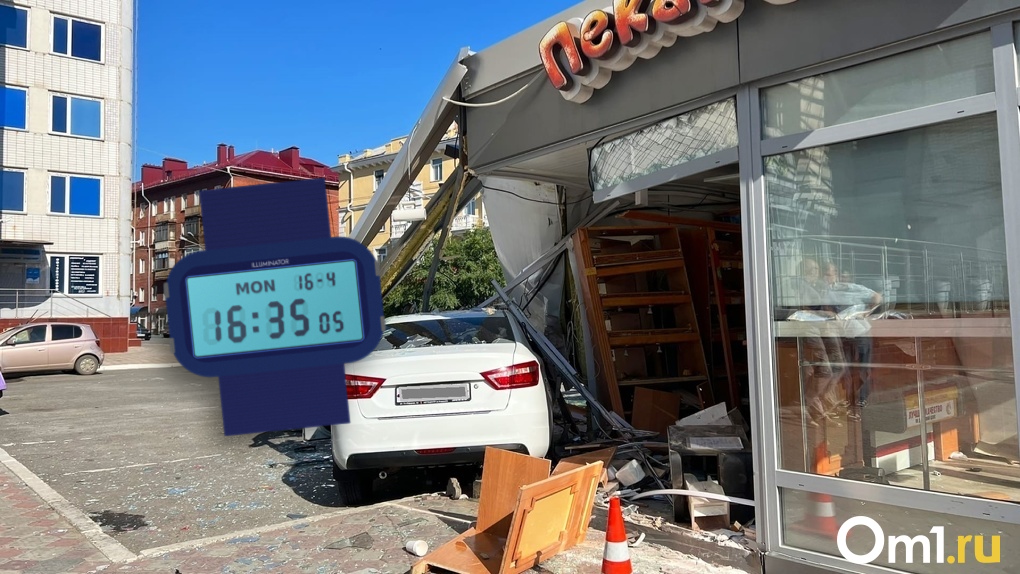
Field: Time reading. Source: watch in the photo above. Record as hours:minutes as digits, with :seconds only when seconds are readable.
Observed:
16:35:05
